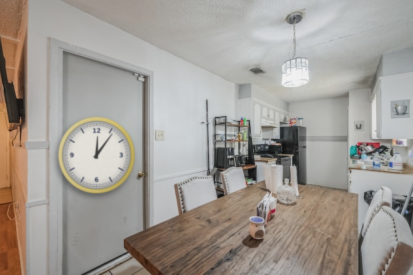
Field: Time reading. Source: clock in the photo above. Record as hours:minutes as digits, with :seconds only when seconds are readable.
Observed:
12:06
